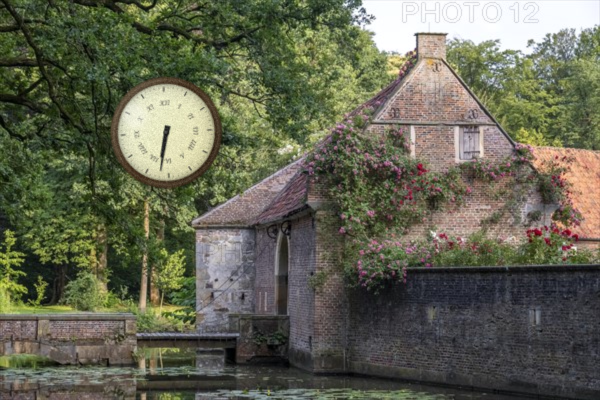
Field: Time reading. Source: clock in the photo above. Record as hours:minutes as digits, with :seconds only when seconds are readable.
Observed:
6:32
